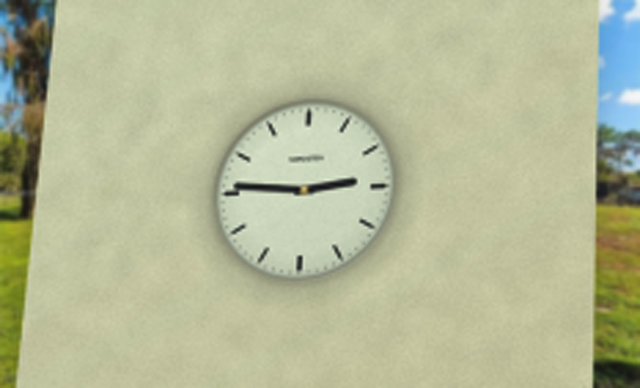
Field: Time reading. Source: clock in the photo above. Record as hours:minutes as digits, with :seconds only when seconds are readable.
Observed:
2:46
